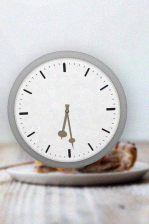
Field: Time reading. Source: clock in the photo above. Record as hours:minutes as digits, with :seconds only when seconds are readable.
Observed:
6:29
